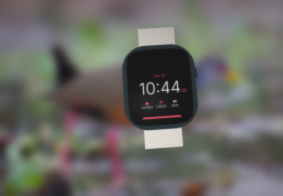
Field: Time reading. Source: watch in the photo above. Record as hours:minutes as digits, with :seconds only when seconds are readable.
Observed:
10:44
